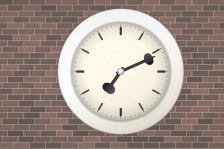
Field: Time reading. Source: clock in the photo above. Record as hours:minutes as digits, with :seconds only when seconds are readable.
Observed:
7:11
